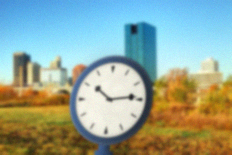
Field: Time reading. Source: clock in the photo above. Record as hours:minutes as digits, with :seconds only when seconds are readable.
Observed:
10:14
